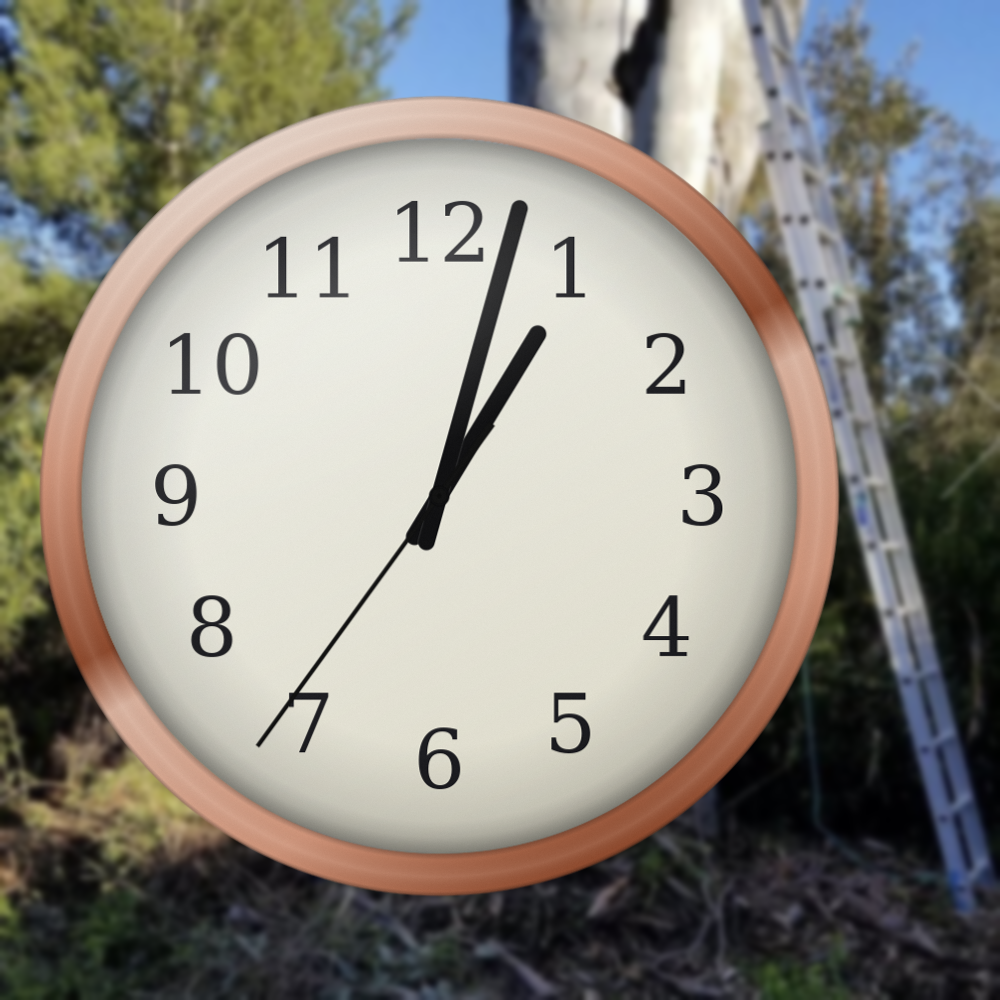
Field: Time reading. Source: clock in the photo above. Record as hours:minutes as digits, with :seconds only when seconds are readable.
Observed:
1:02:36
